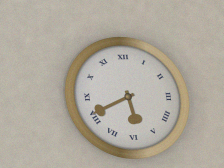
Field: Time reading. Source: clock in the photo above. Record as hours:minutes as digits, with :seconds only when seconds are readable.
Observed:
5:41
